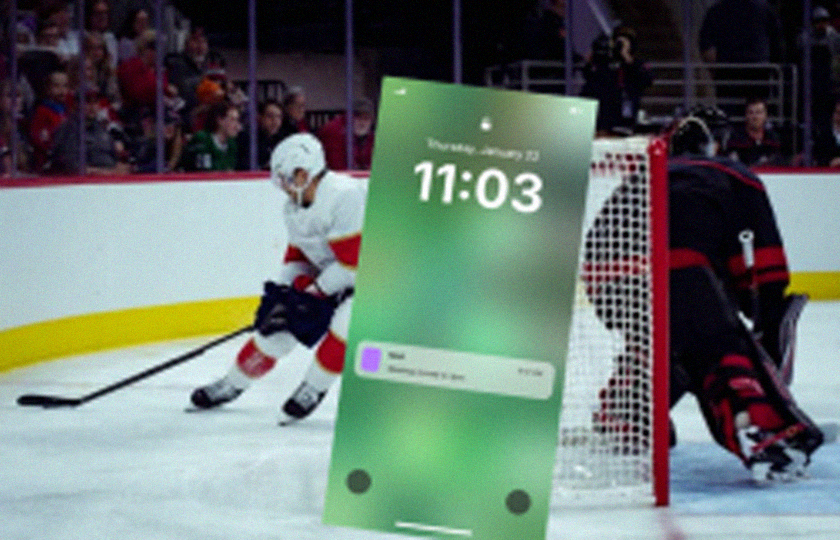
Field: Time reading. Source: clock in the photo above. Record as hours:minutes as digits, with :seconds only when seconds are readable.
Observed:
11:03
